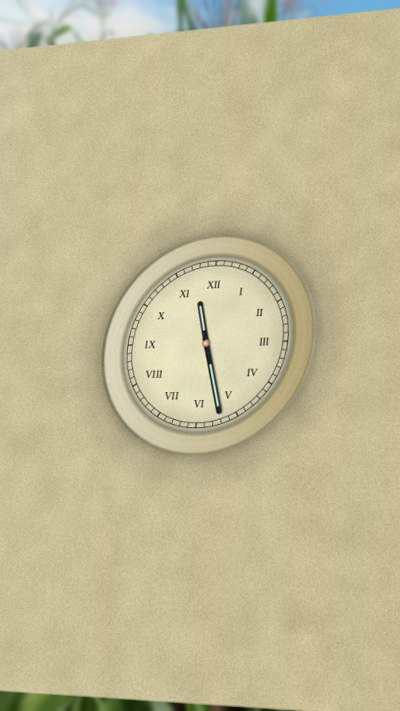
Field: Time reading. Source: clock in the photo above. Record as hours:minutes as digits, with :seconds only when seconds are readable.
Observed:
11:27
